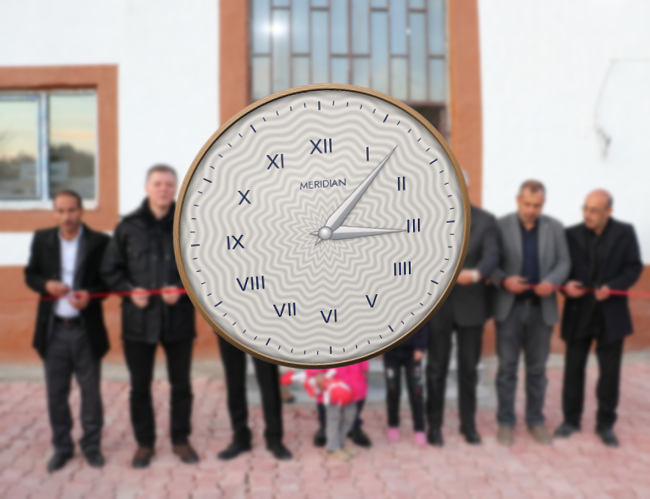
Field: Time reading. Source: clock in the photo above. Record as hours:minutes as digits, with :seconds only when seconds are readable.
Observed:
3:07
